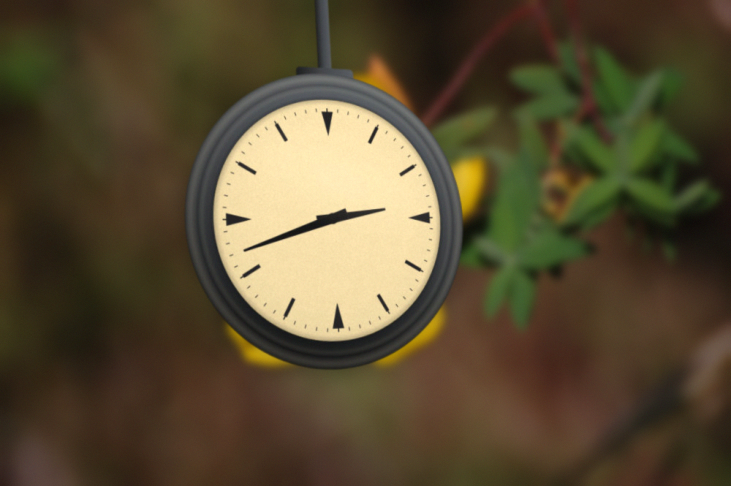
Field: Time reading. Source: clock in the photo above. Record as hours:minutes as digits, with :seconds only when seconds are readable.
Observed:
2:42
